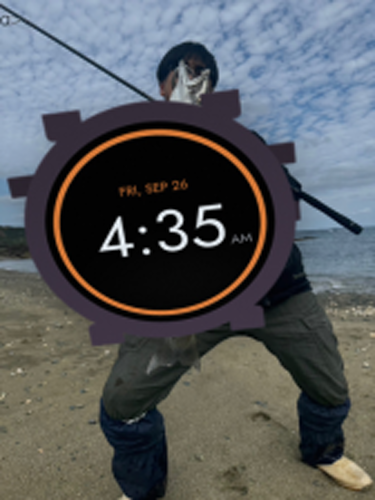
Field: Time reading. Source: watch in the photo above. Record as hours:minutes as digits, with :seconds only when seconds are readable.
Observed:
4:35
